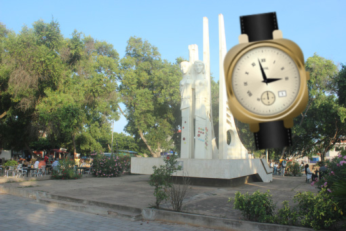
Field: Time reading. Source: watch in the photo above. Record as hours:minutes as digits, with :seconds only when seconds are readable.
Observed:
2:58
